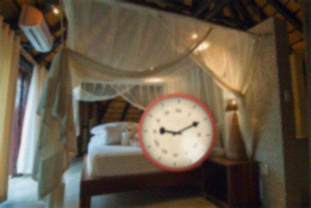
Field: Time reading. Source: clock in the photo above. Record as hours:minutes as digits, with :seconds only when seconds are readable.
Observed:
9:10
